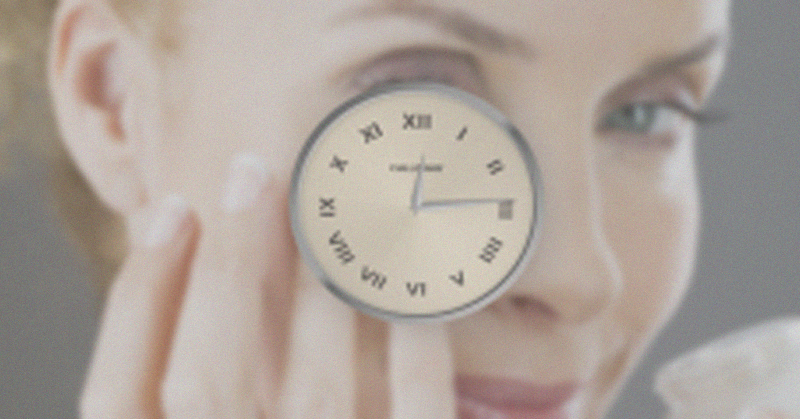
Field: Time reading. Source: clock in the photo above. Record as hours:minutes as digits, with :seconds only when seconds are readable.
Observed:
12:14
